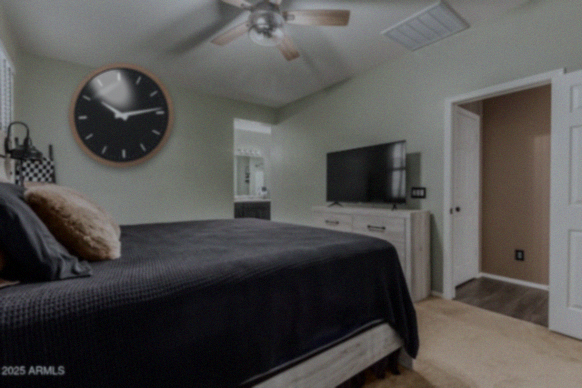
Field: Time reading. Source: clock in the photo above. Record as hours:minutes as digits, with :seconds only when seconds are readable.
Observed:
10:14
